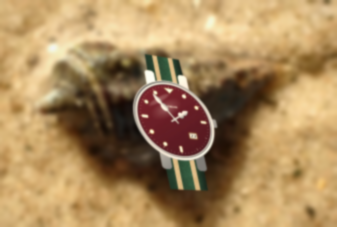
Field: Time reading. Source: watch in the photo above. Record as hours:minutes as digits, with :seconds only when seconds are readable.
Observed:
1:54
